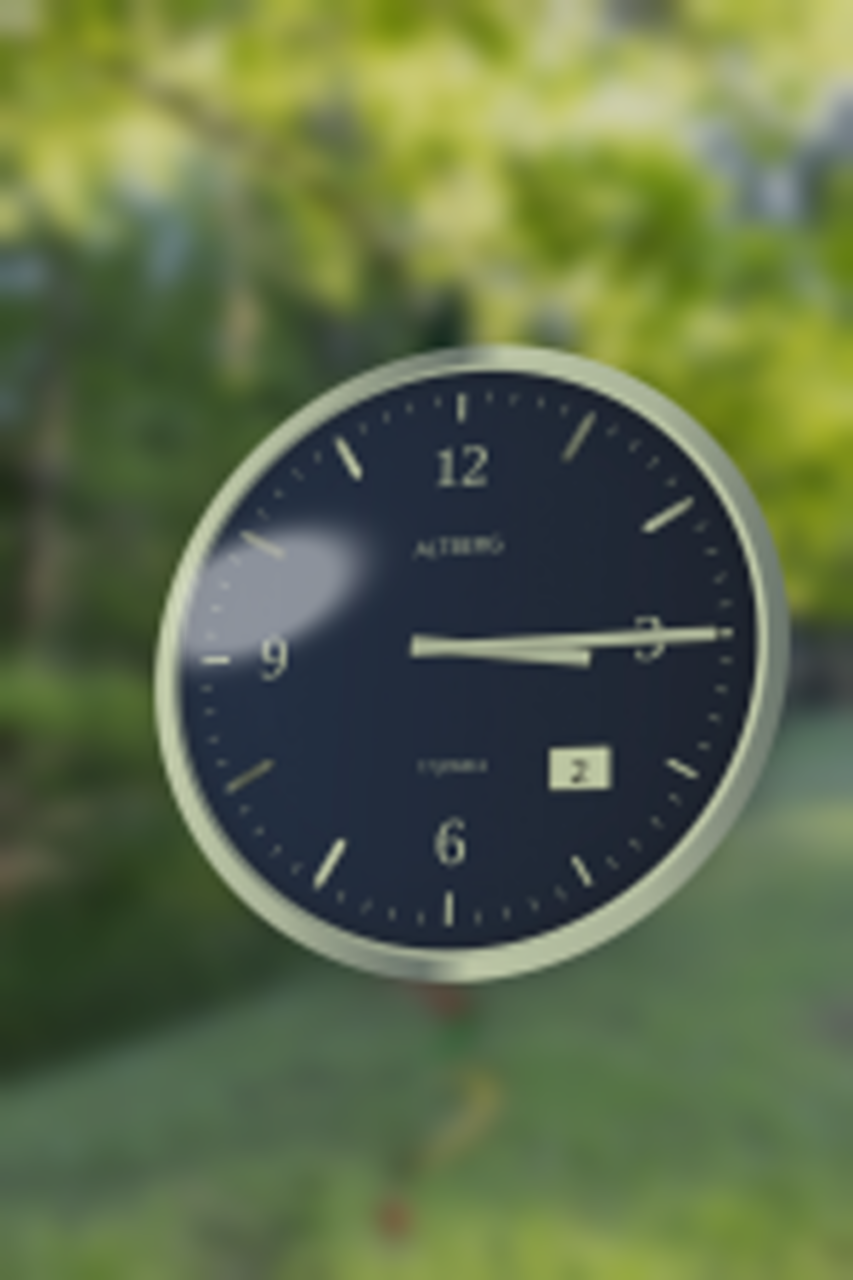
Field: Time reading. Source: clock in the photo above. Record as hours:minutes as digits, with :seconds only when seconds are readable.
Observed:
3:15
